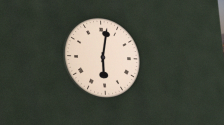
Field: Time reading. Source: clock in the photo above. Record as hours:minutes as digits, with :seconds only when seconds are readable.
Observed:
6:02
